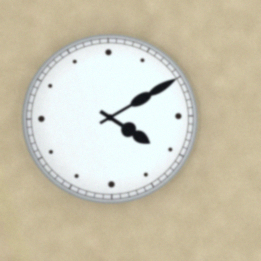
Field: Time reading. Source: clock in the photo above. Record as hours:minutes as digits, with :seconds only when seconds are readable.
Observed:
4:10
